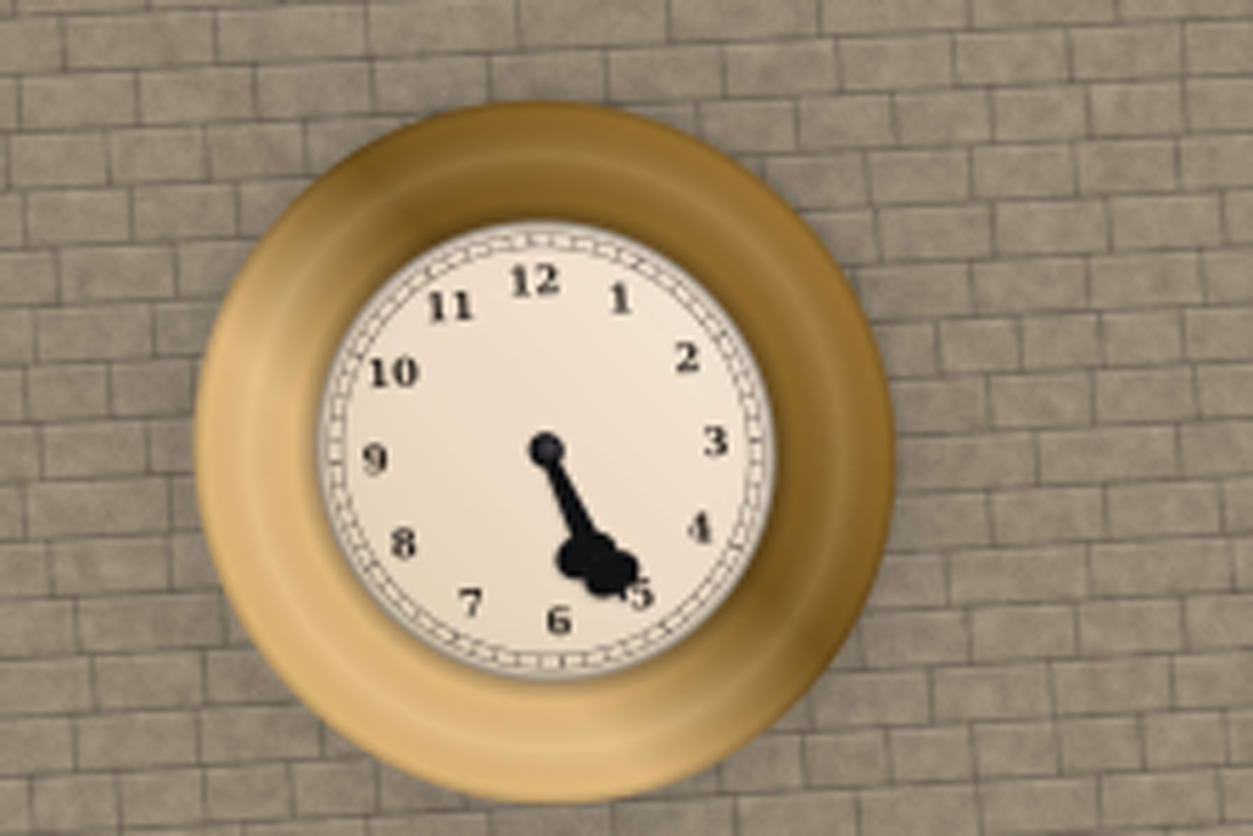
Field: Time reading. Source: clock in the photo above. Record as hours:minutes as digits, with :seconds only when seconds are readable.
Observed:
5:26
